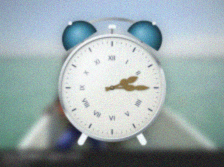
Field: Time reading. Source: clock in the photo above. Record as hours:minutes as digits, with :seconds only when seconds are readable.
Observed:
2:15
